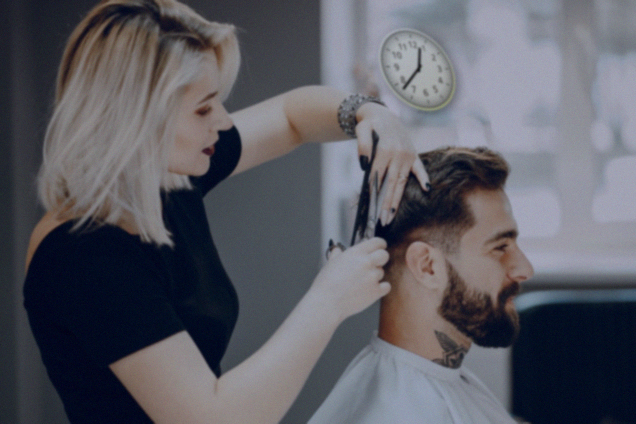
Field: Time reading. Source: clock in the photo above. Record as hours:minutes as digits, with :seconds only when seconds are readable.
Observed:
12:38
